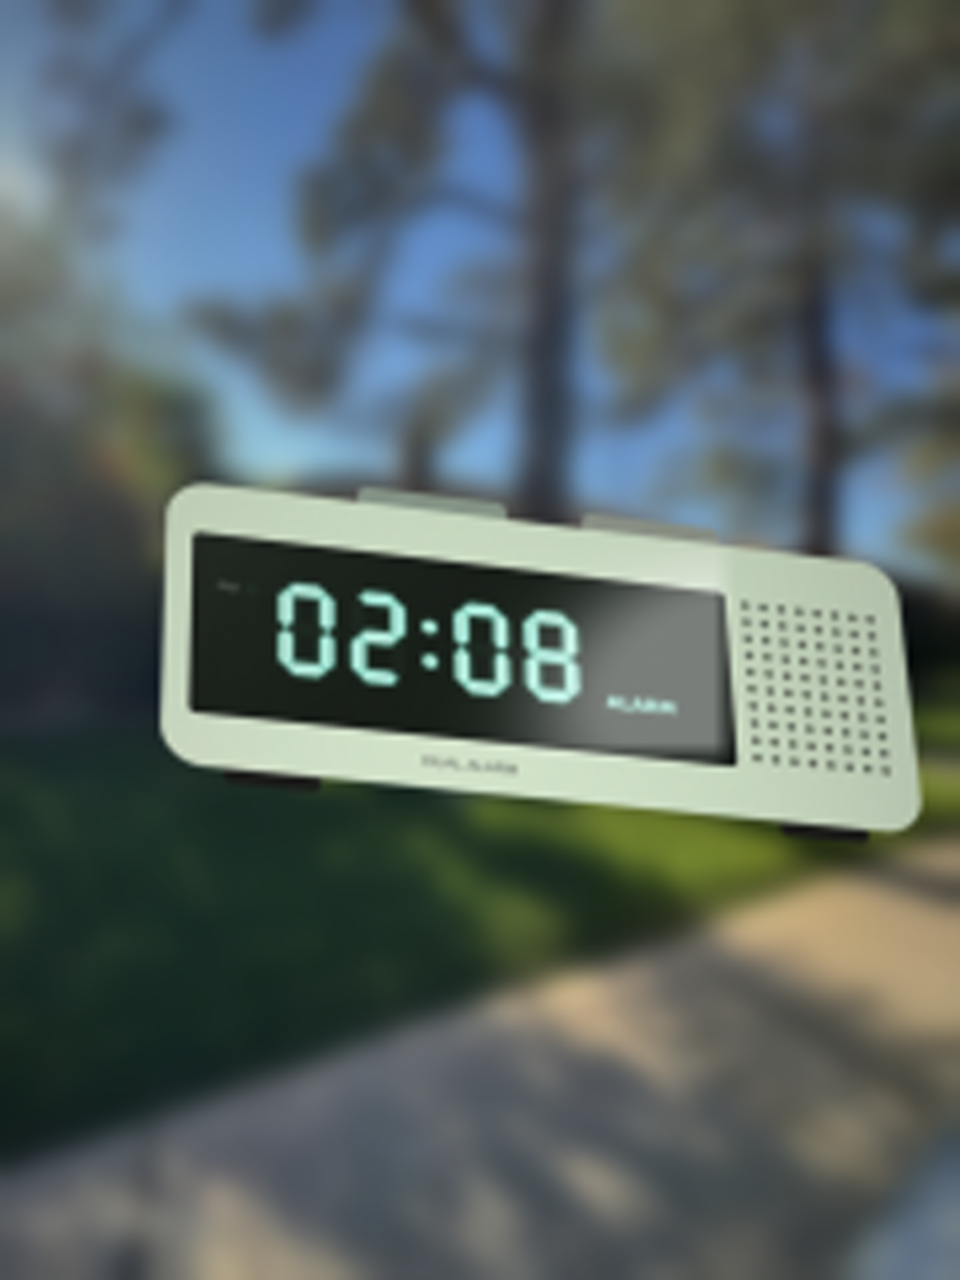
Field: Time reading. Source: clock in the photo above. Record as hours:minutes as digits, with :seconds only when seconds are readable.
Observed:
2:08
